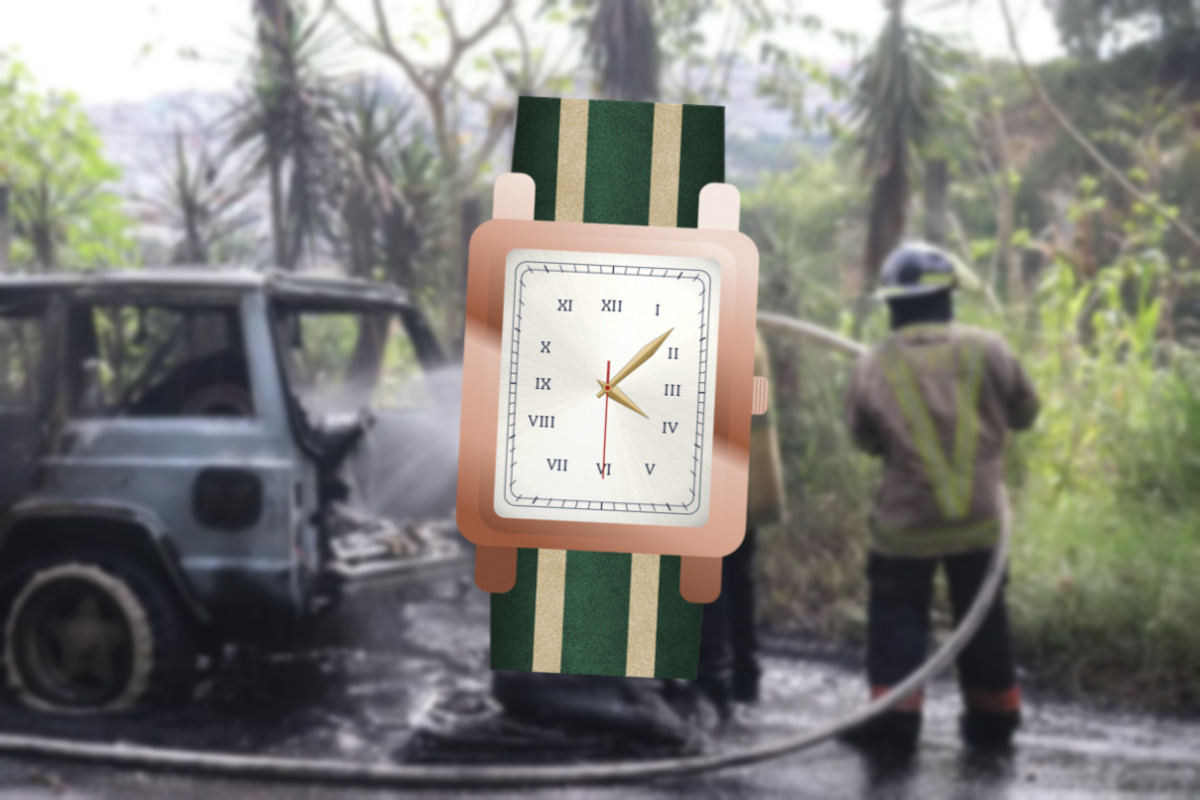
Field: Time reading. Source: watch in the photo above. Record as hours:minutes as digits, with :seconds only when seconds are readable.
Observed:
4:07:30
